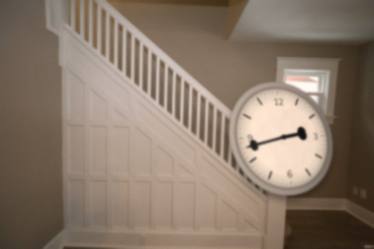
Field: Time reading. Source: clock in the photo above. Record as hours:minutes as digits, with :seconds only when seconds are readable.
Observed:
2:43
